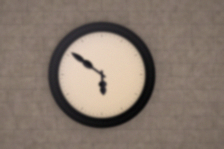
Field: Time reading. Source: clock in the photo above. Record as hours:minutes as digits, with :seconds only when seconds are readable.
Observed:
5:51
